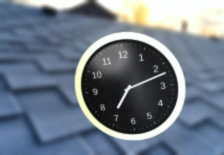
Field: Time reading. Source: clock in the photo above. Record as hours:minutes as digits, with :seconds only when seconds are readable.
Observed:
7:12
